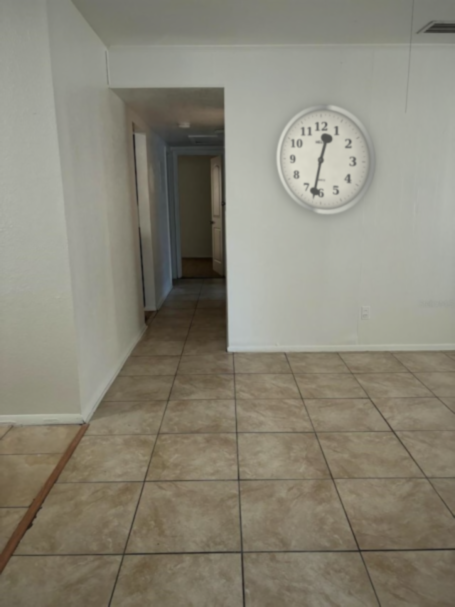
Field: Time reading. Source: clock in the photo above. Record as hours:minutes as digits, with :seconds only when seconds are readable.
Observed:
12:32
